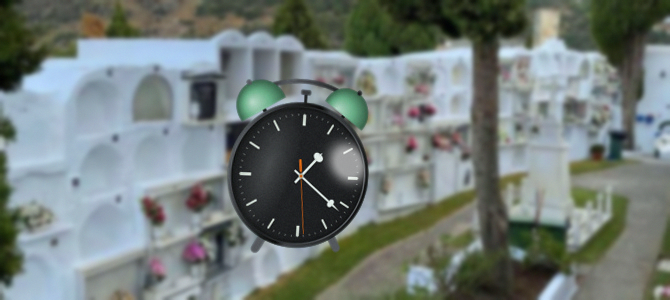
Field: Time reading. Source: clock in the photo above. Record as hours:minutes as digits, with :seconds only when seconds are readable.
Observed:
1:21:29
